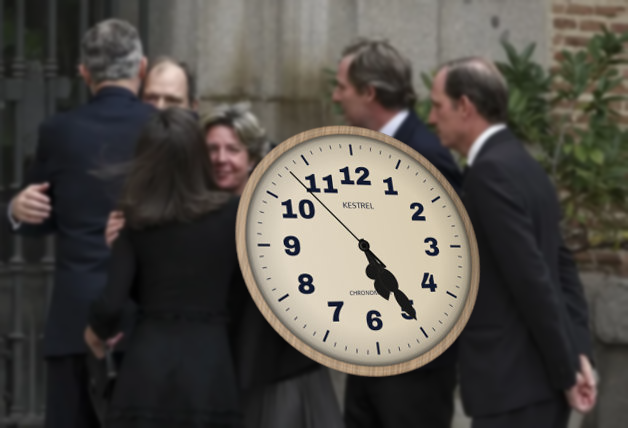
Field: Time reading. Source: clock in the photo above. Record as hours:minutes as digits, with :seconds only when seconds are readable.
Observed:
5:24:53
